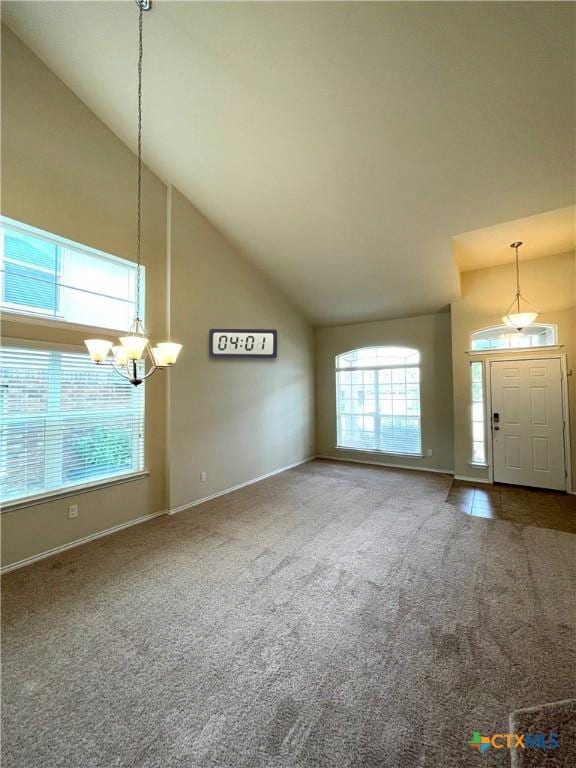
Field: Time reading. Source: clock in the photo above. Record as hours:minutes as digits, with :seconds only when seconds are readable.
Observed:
4:01
